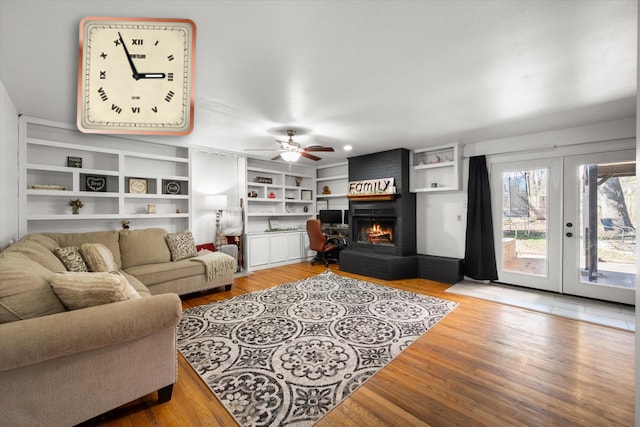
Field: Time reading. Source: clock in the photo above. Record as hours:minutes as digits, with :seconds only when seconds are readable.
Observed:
2:56
